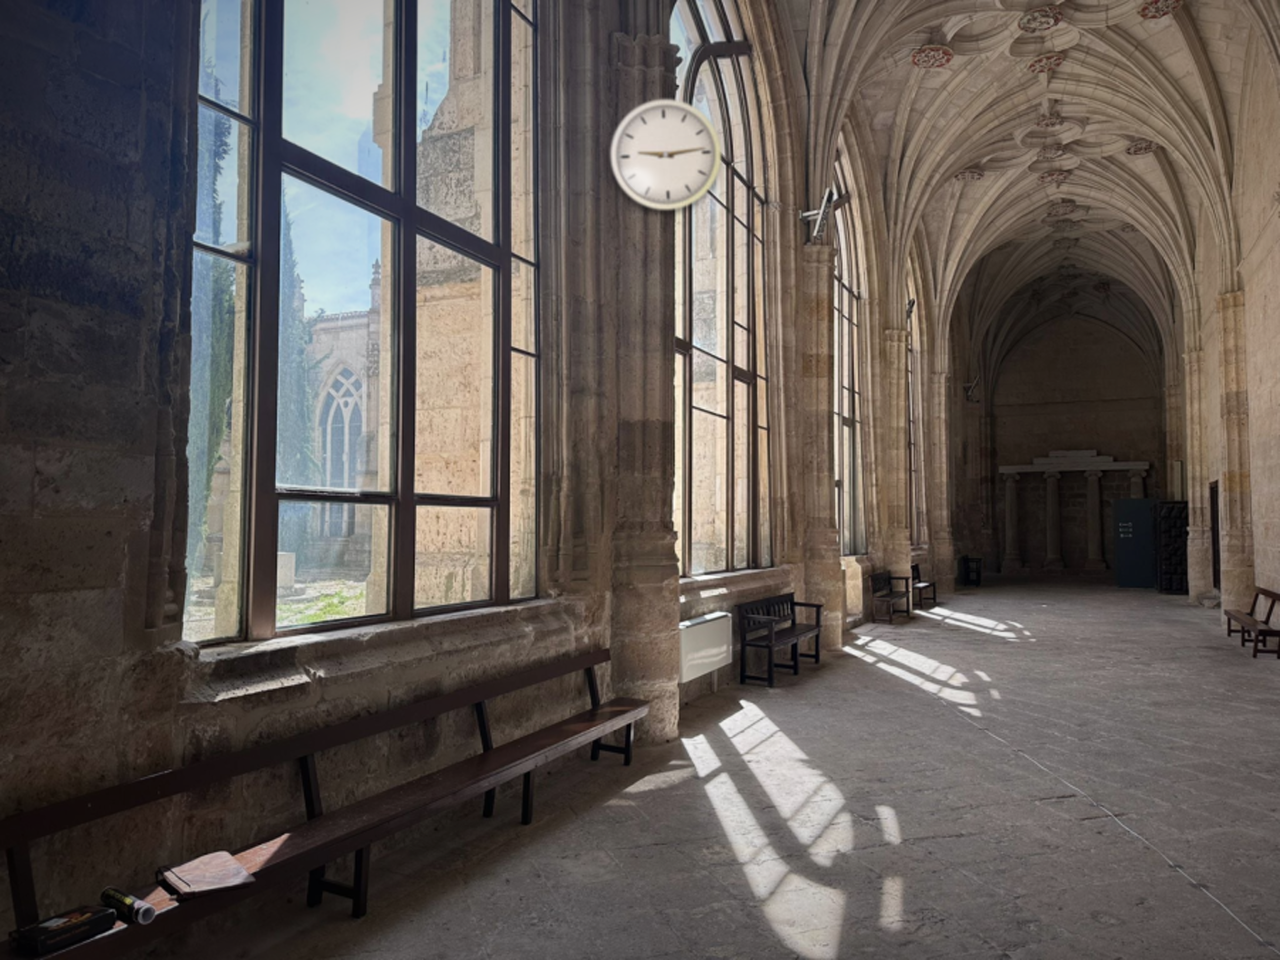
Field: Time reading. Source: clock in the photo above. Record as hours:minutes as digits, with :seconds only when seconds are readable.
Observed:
9:14
